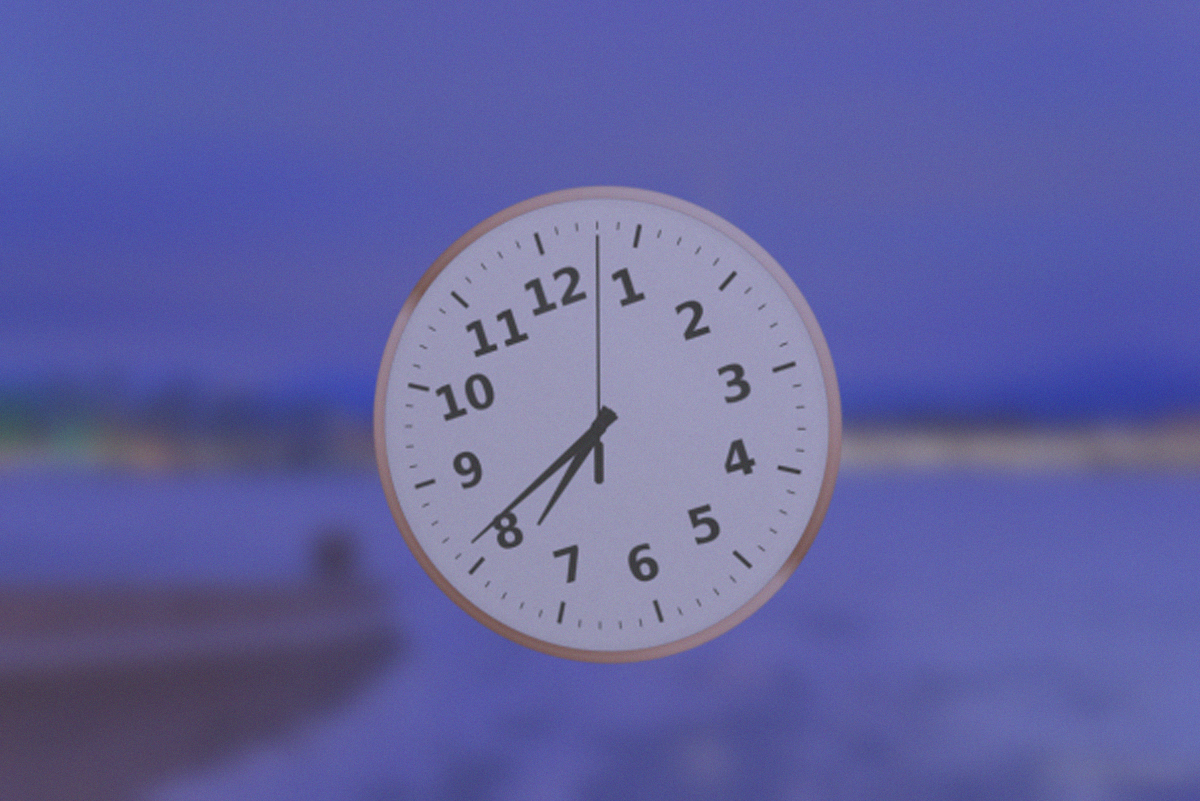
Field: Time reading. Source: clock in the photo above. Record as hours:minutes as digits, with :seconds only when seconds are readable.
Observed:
7:41:03
